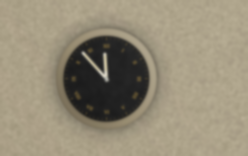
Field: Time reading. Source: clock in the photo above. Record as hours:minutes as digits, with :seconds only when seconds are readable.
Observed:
11:53
